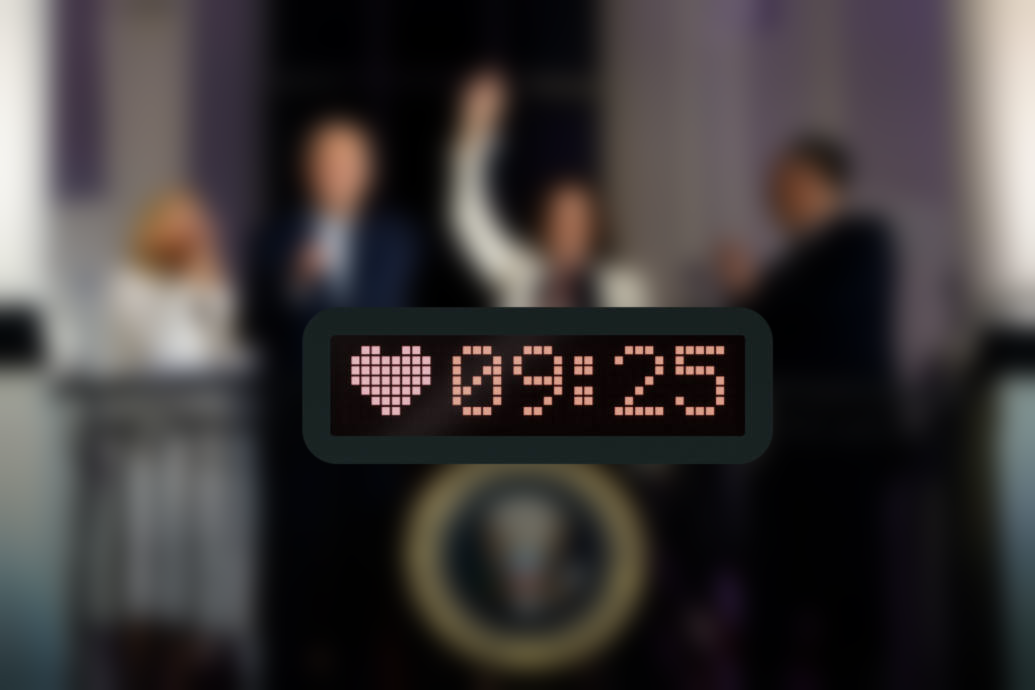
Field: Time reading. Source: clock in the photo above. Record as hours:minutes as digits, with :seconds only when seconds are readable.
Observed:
9:25
